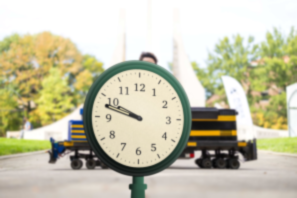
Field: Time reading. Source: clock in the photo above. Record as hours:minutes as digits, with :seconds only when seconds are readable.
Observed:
9:48
